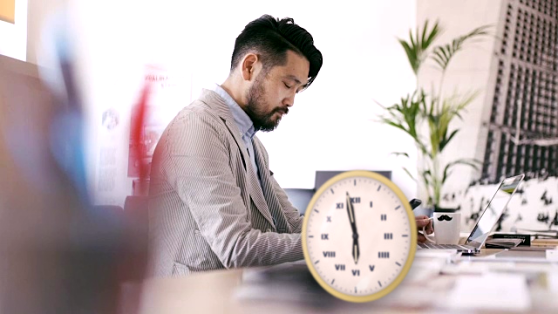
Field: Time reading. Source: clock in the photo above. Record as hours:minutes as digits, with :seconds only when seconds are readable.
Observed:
5:58
